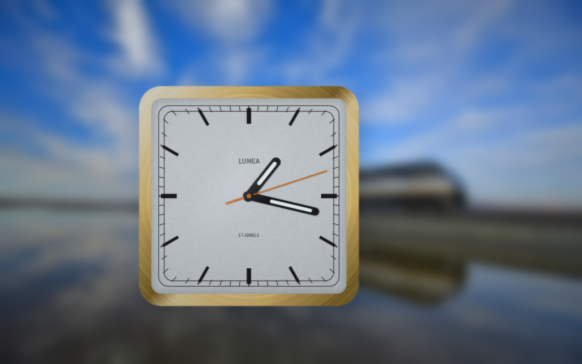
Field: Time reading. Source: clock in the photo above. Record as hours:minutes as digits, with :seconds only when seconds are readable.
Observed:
1:17:12
